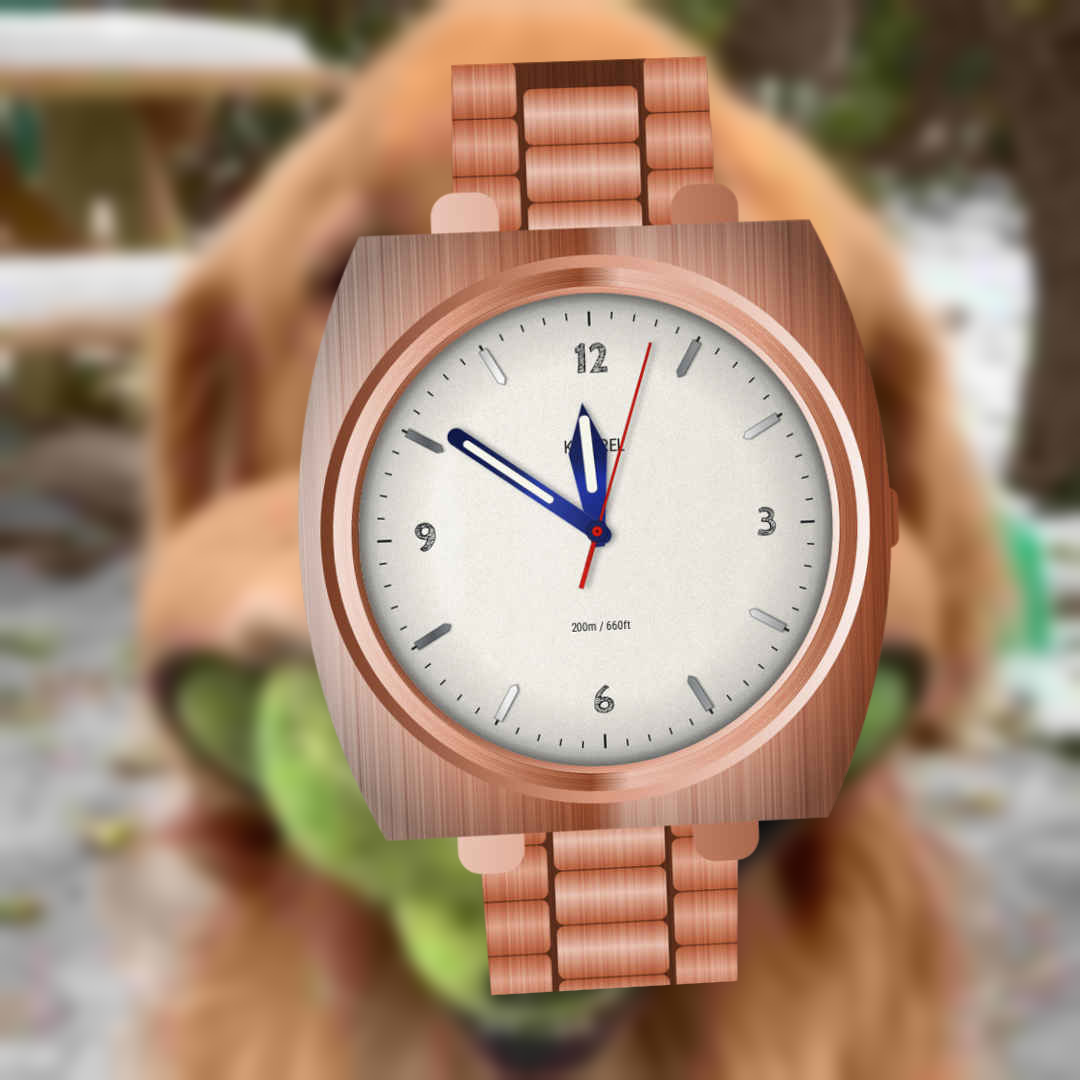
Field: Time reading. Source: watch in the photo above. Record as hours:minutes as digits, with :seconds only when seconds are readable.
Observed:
11:51:03
